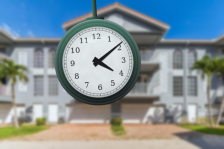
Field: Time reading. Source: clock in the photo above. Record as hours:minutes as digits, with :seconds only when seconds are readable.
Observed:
4:09
